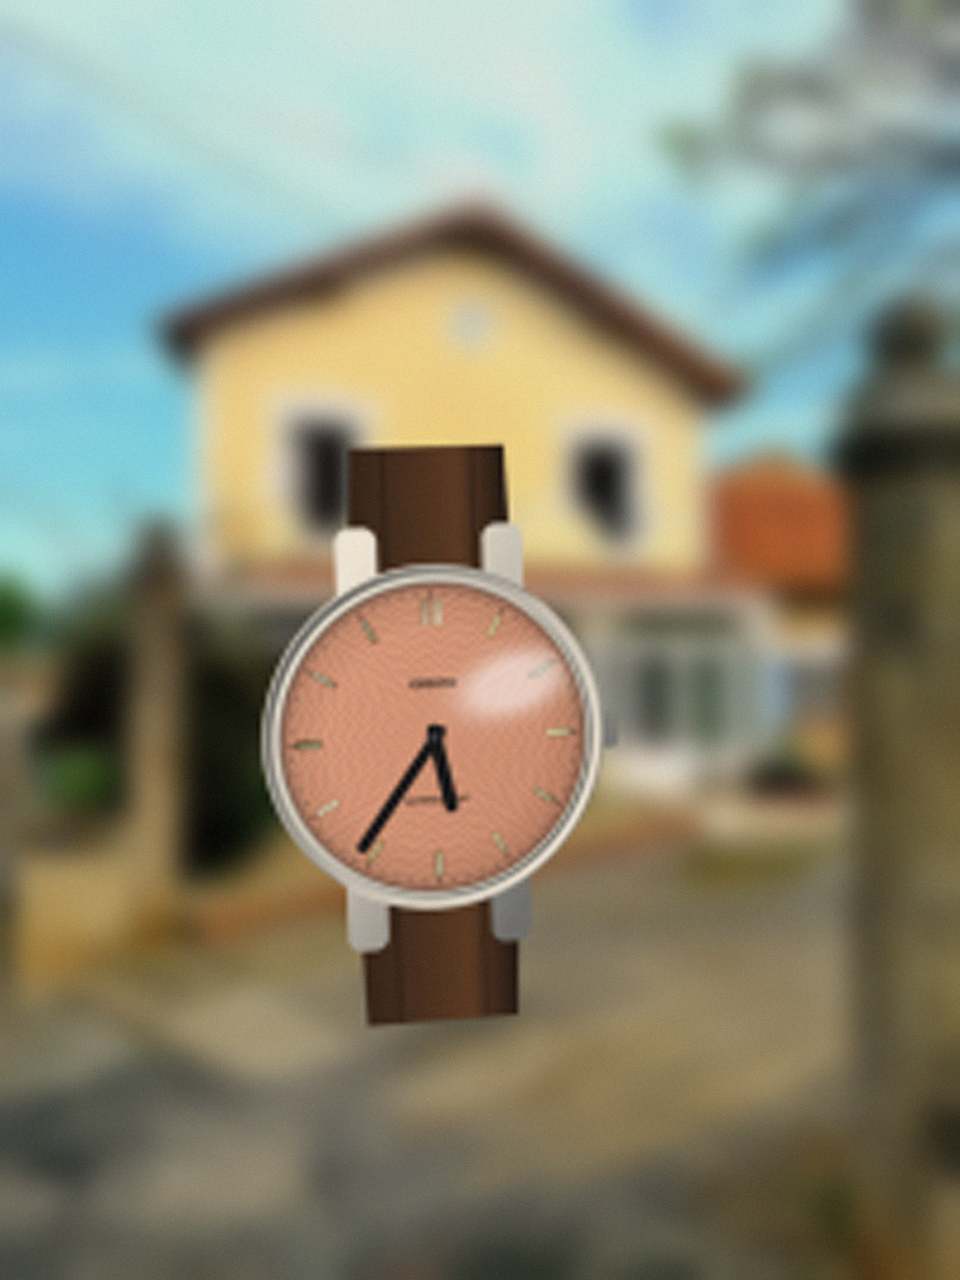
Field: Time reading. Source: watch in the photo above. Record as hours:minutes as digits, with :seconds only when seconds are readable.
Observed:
5:36
